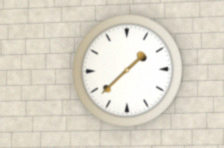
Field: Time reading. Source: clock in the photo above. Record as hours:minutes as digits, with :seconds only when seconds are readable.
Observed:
1:38
